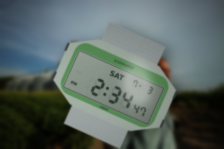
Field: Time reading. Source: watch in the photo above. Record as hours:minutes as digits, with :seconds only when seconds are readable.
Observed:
2:34:47
